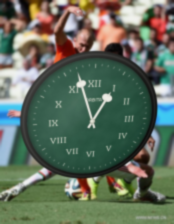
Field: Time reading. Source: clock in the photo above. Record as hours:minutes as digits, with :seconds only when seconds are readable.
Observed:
12:57
